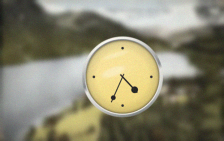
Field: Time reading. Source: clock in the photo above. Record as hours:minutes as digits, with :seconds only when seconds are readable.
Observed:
4:34
